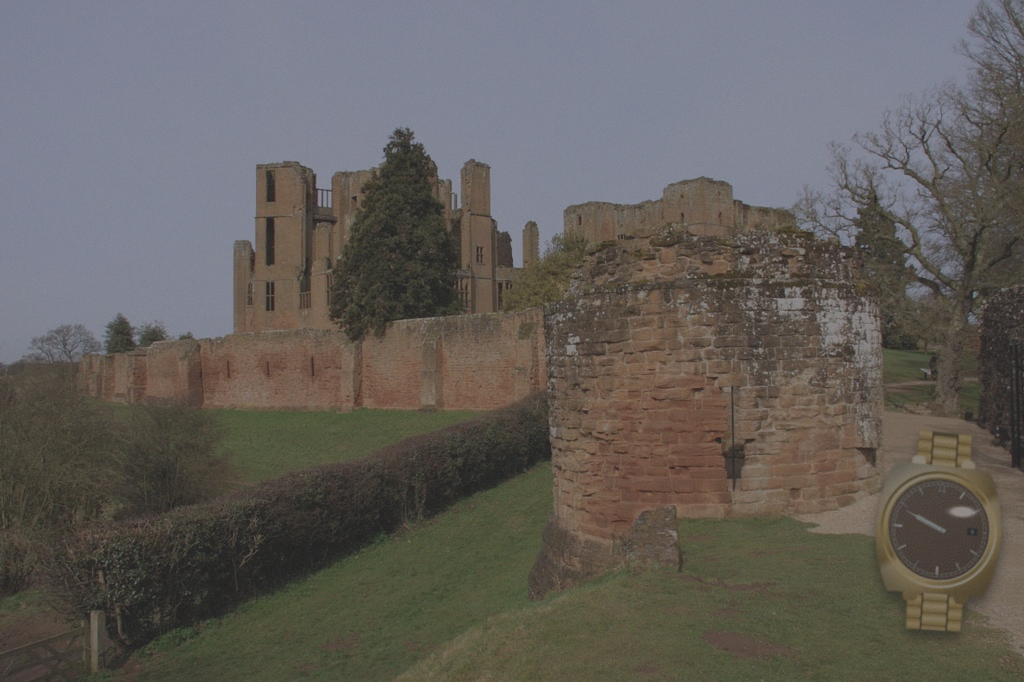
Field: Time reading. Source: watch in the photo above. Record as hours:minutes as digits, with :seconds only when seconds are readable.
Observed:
9:49
